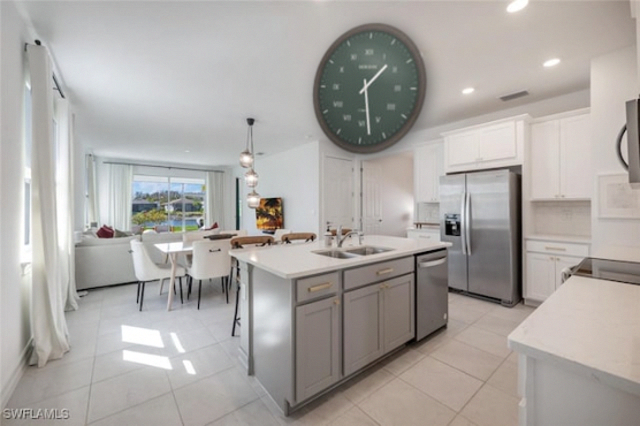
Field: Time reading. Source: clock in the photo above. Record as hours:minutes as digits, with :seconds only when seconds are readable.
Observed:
1:28
